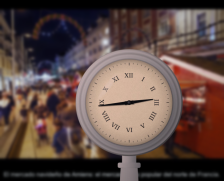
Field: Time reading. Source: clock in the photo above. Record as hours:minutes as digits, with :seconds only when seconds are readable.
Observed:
2:44
